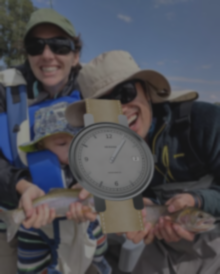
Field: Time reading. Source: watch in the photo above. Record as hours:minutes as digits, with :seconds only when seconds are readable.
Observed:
1:06
